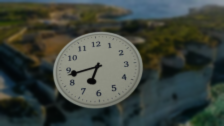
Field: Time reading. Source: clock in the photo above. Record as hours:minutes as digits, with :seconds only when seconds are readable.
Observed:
6:43
